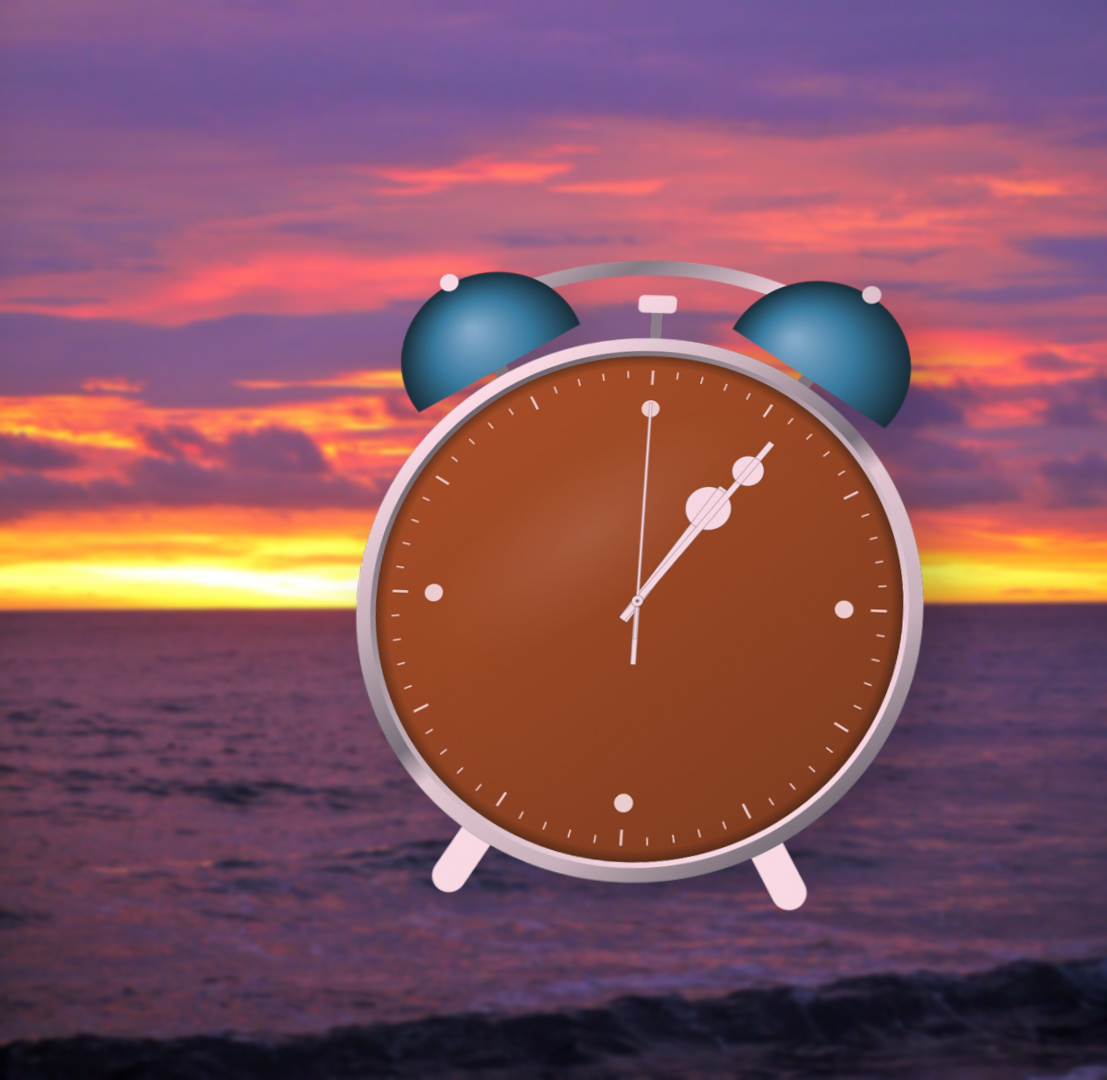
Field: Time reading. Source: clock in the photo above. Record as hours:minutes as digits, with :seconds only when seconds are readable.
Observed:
1:06:00
